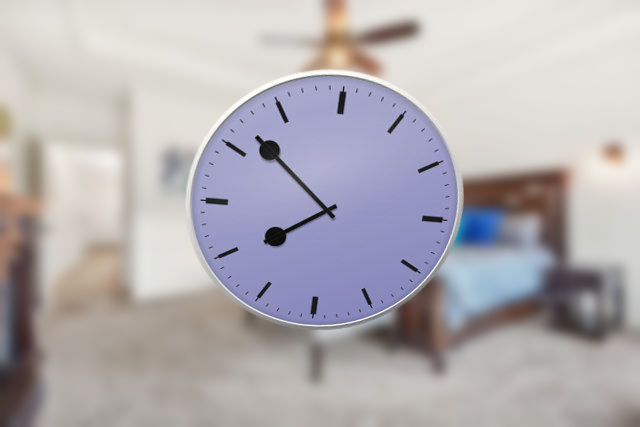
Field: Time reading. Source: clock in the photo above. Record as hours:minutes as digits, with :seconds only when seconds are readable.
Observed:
7:52
